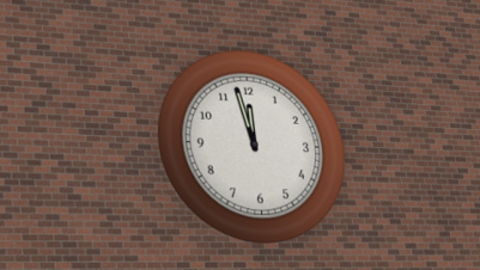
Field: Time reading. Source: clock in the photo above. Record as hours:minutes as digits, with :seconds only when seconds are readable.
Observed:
11:58
